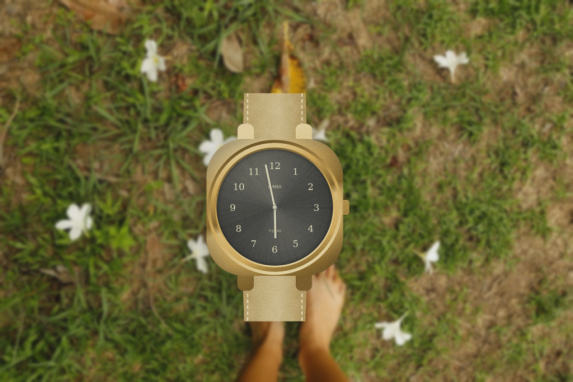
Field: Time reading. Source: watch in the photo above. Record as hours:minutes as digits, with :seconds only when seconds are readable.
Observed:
5:58
